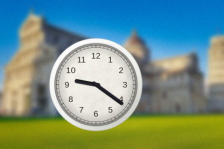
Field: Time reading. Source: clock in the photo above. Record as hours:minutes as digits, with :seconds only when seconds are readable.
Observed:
9:21
